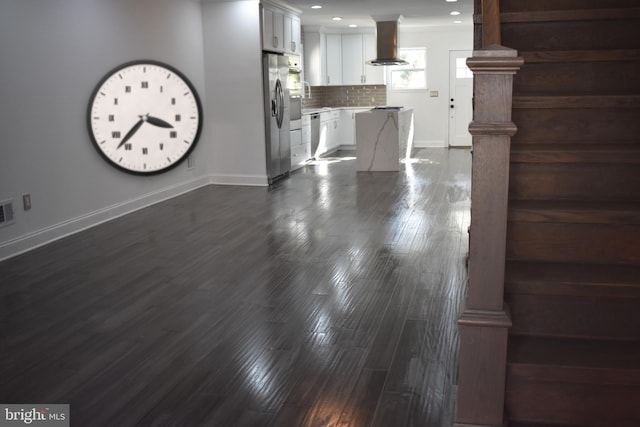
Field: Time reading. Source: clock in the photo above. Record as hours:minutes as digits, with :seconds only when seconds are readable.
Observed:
3:37
